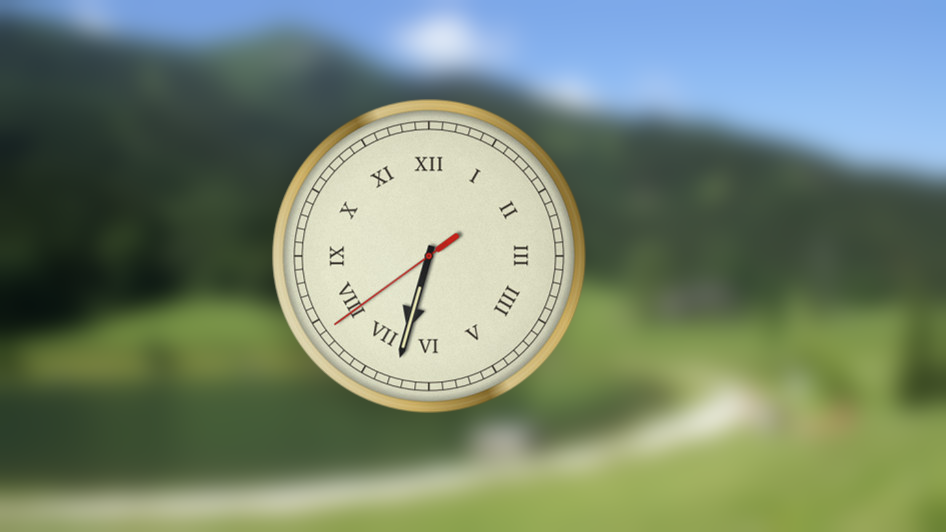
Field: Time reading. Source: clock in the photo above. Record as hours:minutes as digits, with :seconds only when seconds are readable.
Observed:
6:32:39
